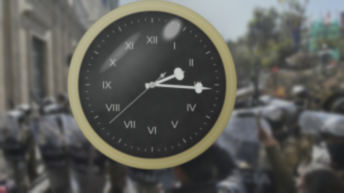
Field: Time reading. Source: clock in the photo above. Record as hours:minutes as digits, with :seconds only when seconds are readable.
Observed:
2:15:38
